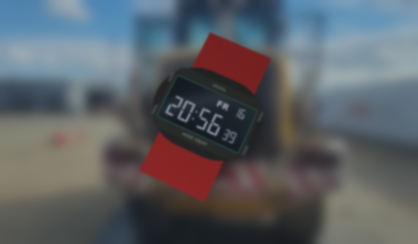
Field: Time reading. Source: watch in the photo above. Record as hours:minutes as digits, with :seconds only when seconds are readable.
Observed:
20:56:39
